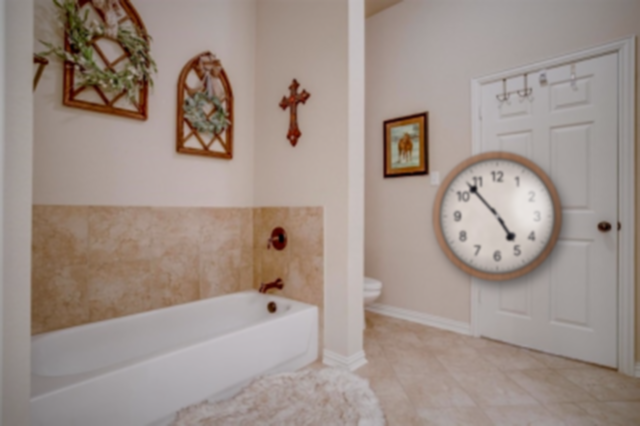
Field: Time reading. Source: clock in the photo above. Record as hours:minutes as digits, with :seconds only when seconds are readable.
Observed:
4:53
